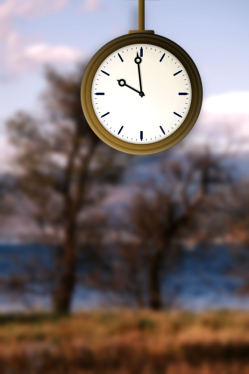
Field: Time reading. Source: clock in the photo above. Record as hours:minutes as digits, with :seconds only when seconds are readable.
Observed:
9:59
